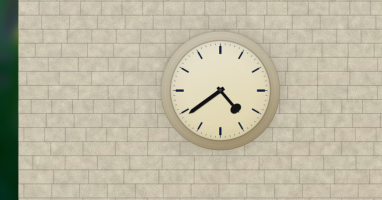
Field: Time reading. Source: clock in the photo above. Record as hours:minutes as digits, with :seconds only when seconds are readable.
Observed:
4:39
